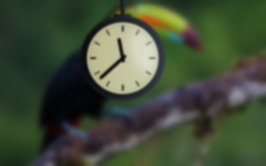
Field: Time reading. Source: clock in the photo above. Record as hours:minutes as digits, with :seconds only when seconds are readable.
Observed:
11:38
